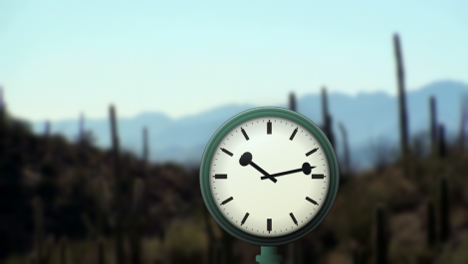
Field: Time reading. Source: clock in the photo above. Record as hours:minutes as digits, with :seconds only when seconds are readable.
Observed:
10:13
